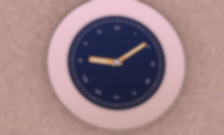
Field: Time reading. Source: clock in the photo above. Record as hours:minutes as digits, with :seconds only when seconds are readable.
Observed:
9:09
